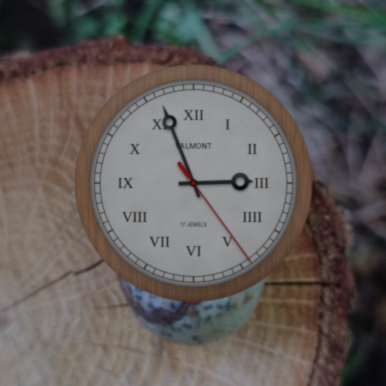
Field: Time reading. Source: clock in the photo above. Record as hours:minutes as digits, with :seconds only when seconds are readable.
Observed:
2:56:24
